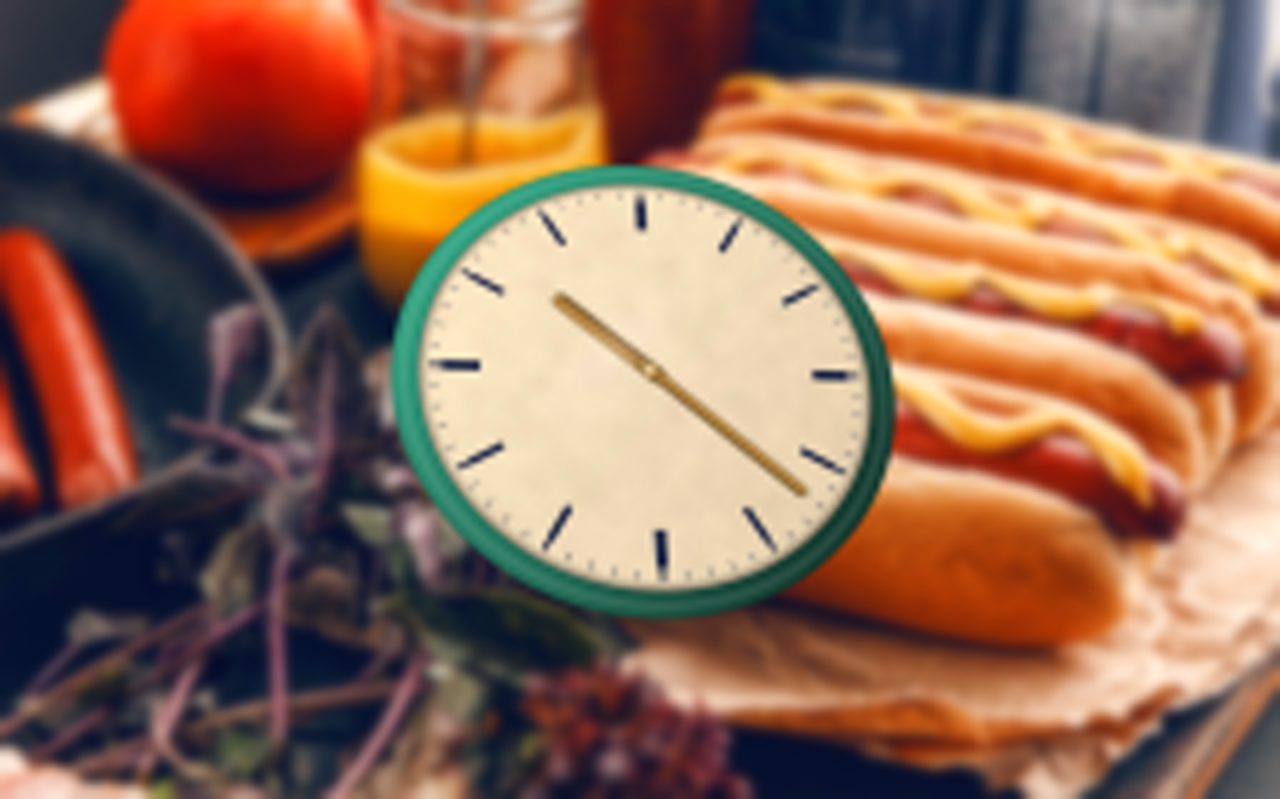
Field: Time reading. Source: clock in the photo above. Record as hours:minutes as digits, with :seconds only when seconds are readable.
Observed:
10:22
